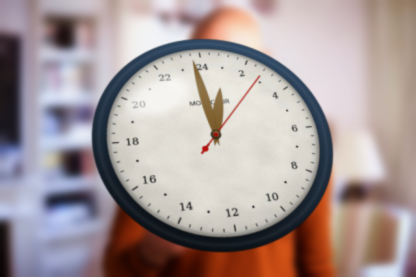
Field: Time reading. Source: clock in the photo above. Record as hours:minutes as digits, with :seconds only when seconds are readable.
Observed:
0:59:07
